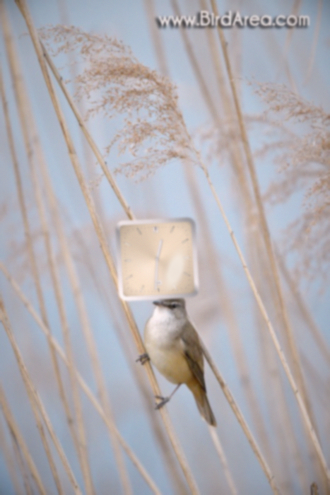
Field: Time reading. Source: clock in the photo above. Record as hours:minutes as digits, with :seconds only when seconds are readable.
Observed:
12:31
